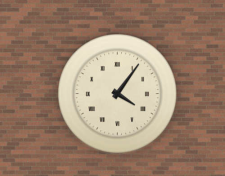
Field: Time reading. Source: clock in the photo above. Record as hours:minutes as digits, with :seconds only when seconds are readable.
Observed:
4:06
